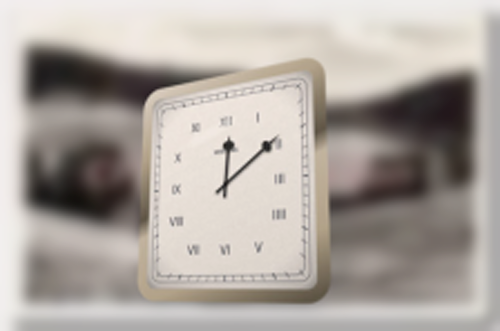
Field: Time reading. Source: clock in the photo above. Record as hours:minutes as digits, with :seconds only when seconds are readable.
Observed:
12:09
